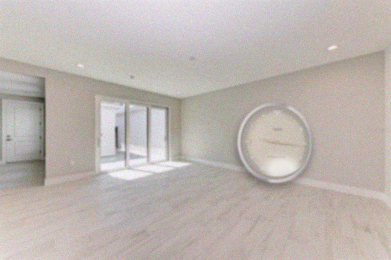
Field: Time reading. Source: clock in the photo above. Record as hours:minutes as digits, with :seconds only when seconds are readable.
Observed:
9:16
